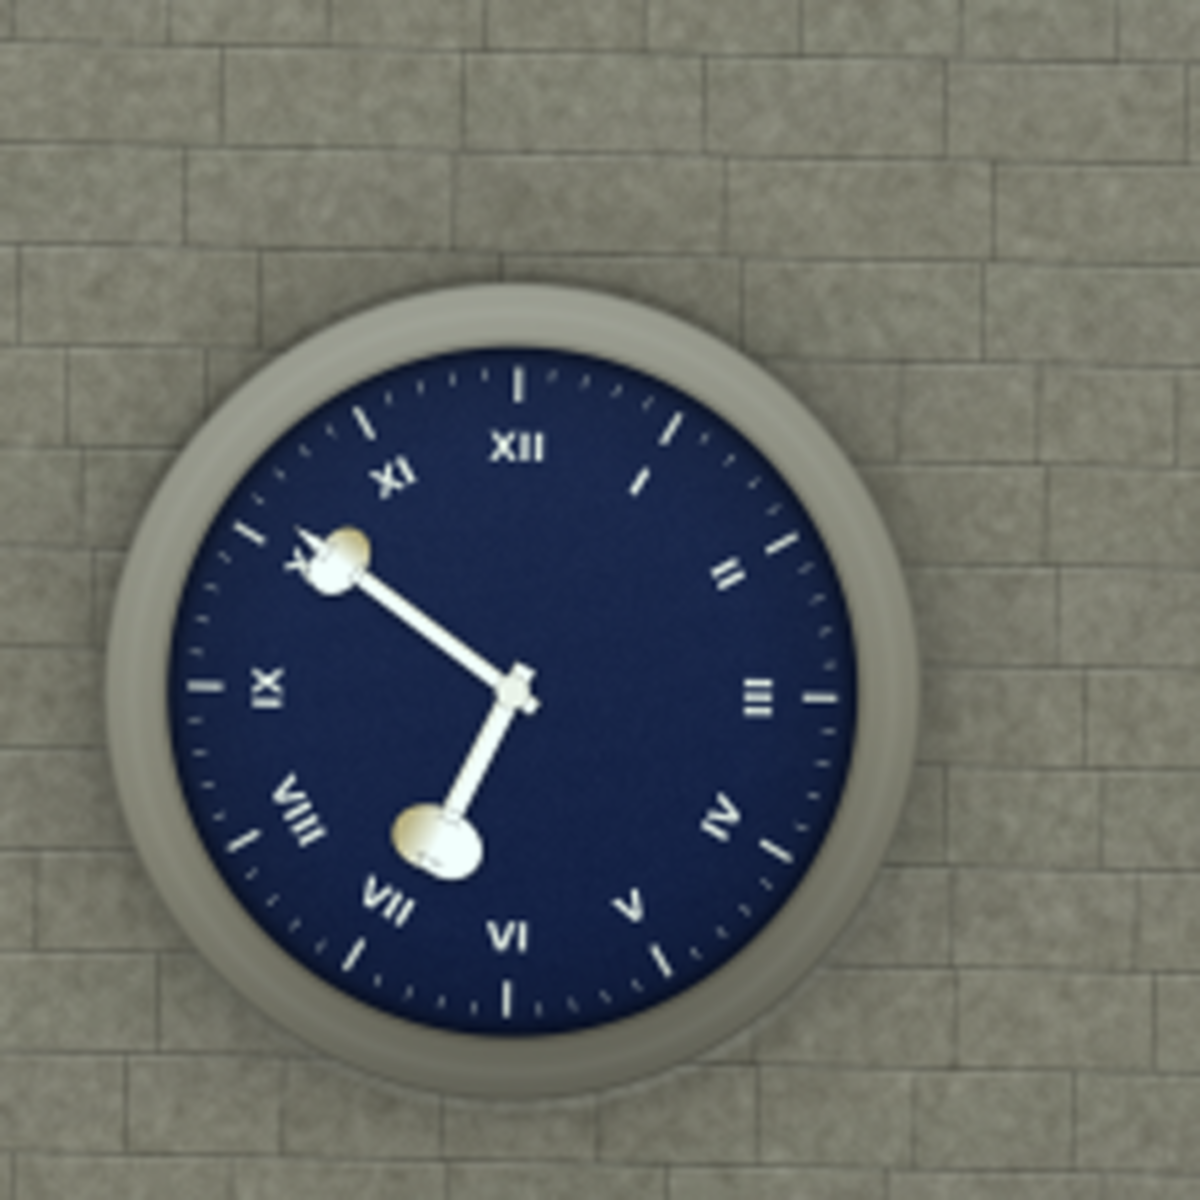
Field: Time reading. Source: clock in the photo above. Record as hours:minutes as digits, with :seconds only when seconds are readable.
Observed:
6:51
